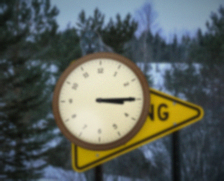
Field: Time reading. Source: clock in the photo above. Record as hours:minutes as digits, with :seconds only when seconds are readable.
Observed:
3:15
